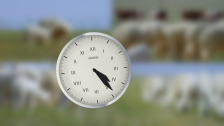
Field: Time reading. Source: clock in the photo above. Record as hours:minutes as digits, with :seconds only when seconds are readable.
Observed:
4:24
